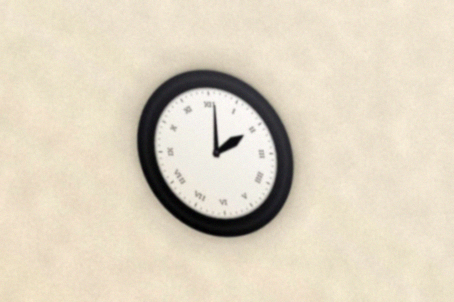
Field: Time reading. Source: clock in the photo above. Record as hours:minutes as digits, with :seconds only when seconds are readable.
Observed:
2:01
